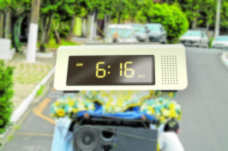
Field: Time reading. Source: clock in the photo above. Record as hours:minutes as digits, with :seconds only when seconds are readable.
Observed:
6:16
